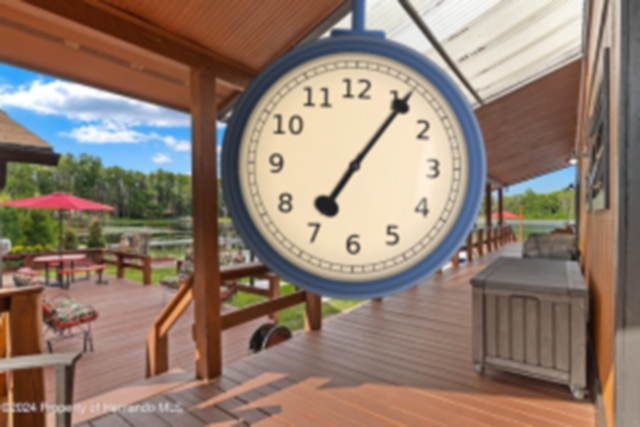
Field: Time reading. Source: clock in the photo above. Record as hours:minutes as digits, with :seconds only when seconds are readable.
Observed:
7:06
